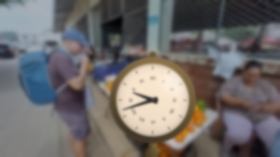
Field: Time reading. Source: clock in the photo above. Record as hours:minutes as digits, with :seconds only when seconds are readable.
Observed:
9:42
